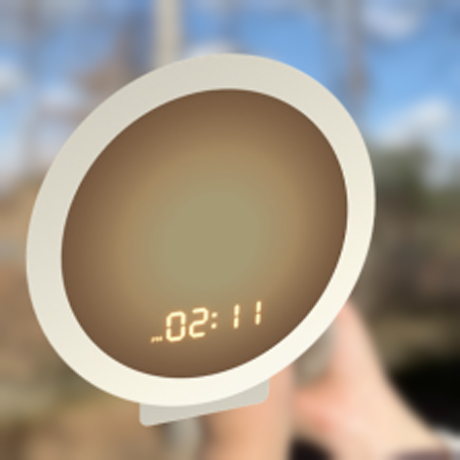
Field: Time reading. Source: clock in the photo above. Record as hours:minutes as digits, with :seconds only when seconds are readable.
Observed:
2:11
